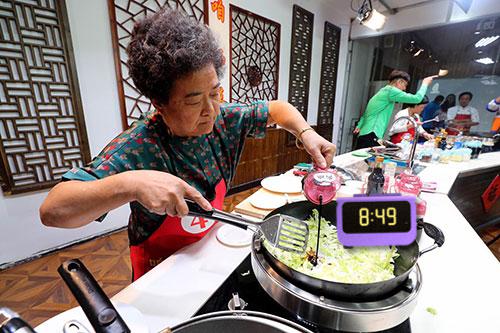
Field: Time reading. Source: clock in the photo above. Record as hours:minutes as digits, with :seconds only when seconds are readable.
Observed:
8:49
